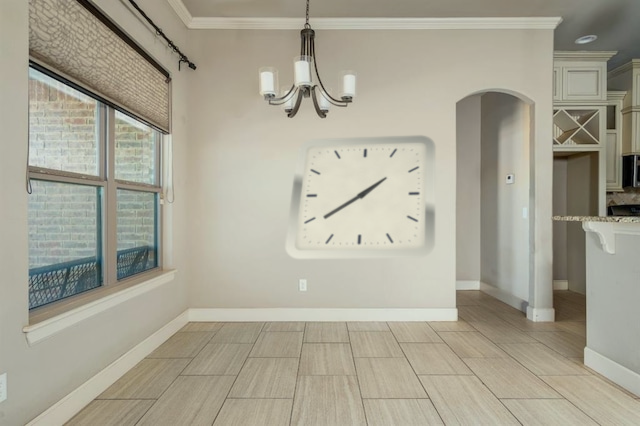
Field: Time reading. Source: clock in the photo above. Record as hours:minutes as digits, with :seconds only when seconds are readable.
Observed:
1:39
